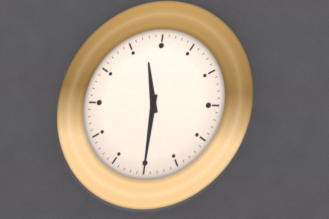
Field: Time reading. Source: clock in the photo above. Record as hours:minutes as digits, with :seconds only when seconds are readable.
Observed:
11:30
